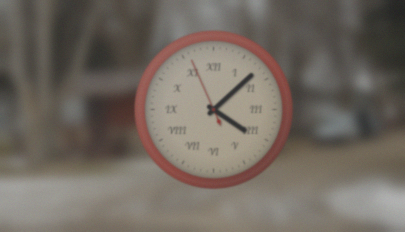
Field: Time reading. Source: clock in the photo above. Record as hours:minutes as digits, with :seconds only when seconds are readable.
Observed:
4:07:56
